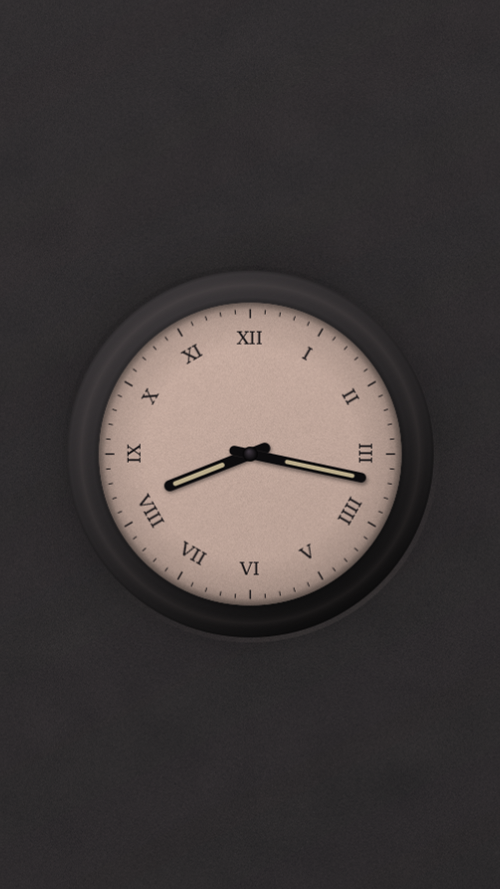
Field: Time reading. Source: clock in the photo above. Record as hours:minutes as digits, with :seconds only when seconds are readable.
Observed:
8:17
